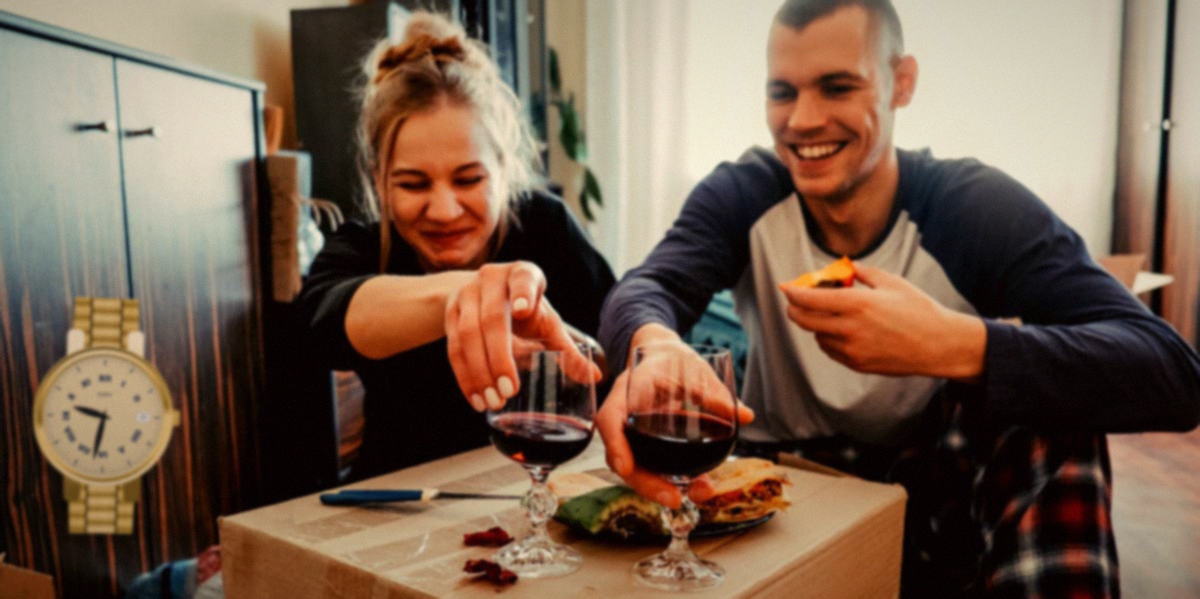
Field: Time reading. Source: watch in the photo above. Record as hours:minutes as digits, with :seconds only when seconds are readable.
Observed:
9:32
